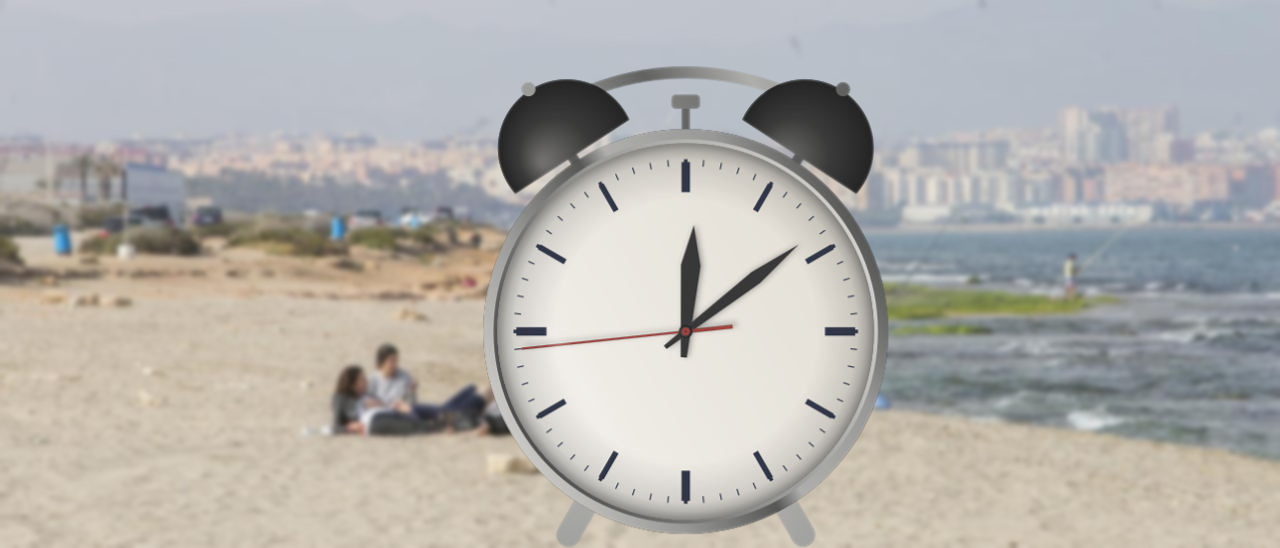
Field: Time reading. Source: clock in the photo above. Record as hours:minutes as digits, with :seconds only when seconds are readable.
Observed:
12:08:44
